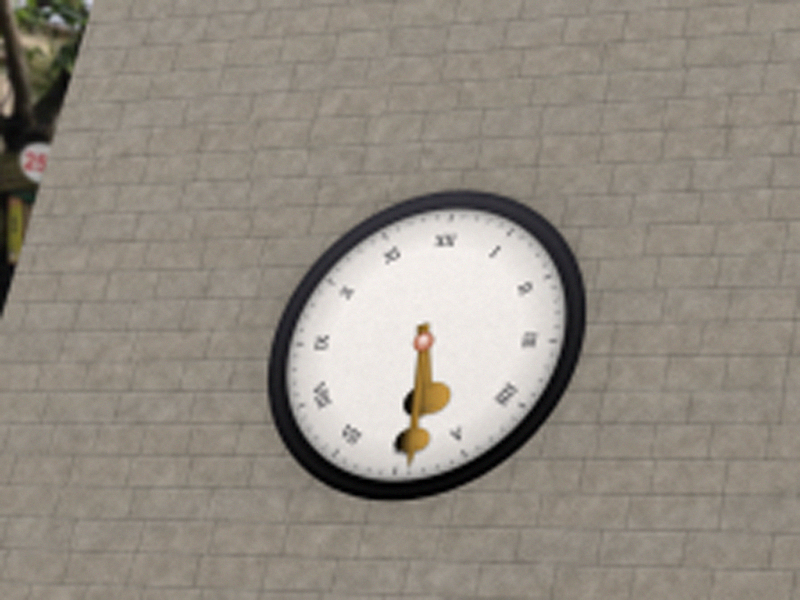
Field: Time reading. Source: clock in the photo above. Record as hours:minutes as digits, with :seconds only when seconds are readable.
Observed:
5:29
